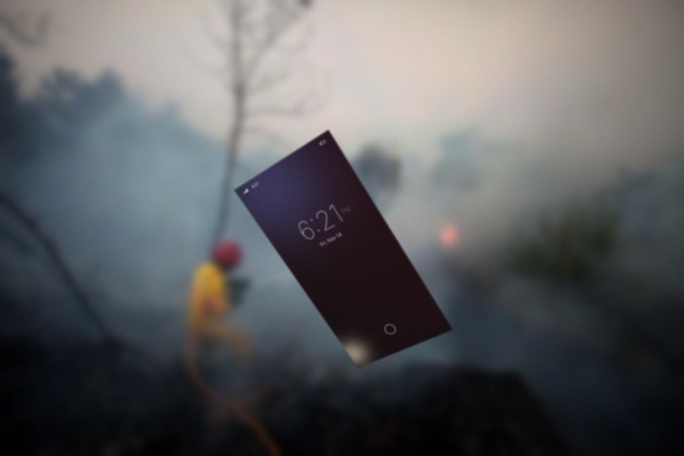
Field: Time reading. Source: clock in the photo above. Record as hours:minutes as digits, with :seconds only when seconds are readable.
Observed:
6:21
